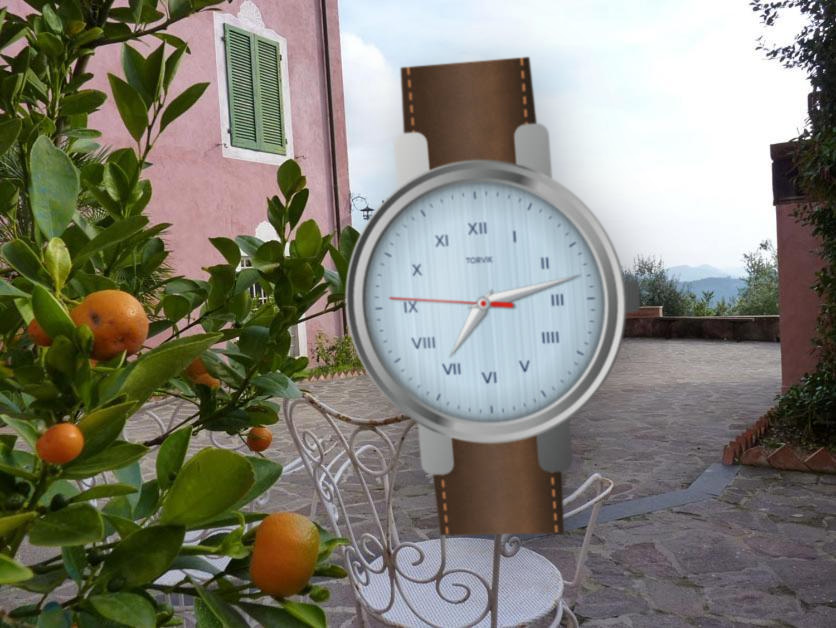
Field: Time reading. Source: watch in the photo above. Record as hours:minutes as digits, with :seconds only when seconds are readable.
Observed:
7:12:46
